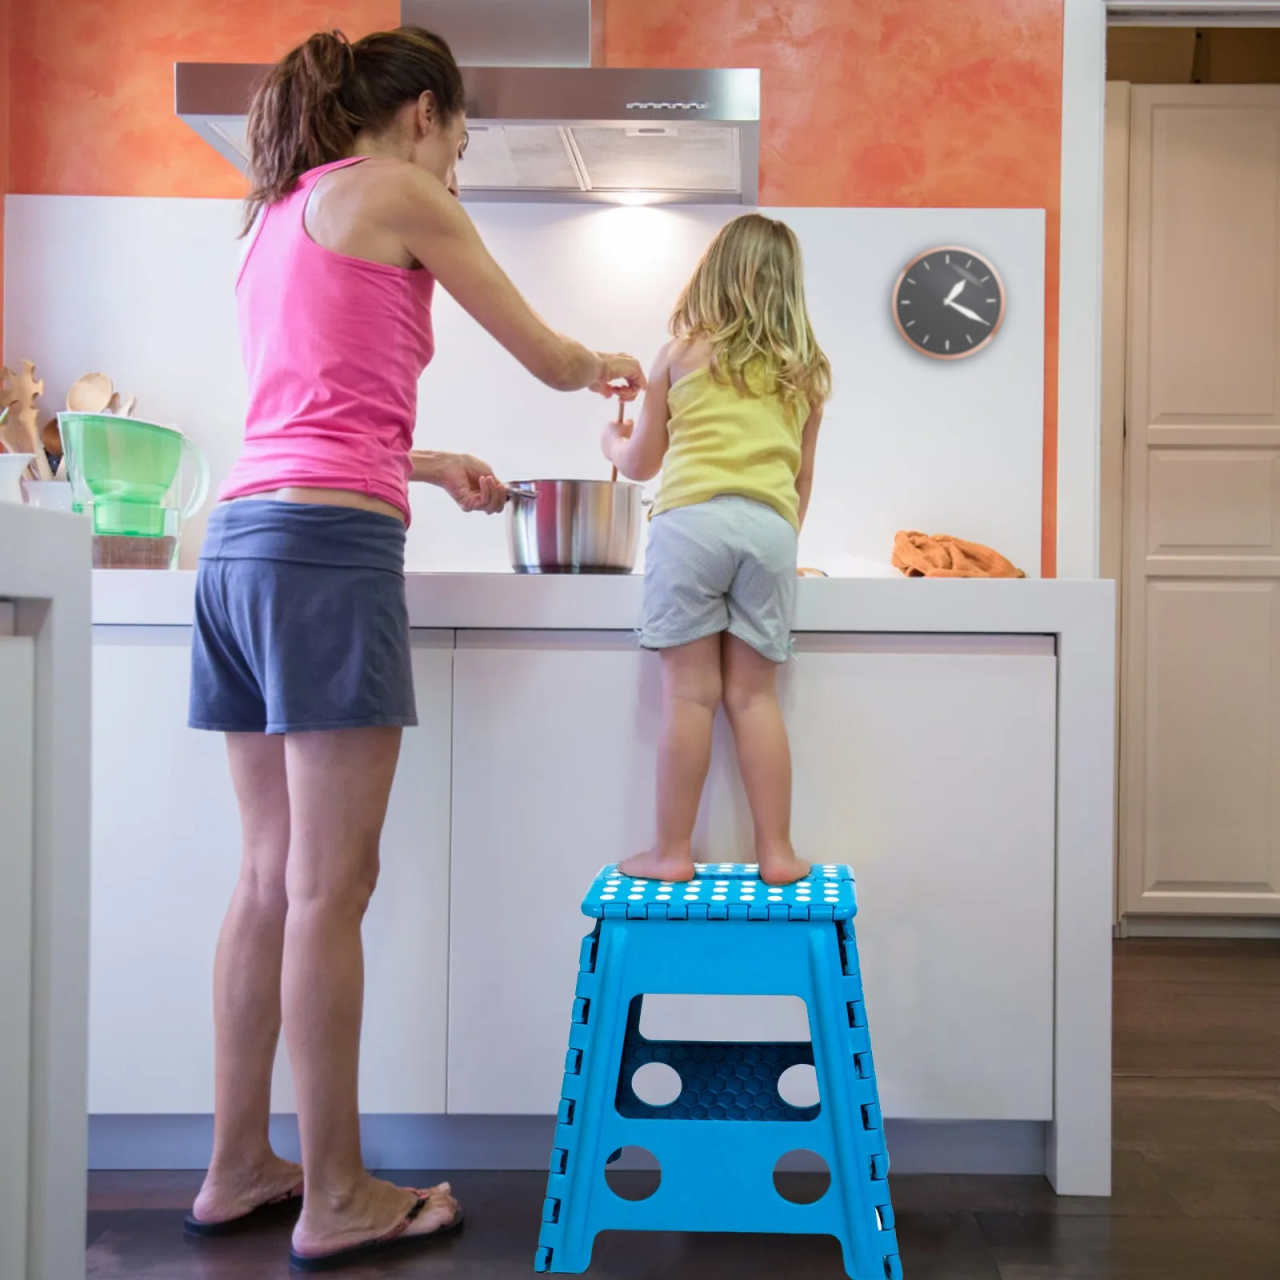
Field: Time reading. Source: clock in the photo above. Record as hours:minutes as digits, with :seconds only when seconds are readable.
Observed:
1:20
